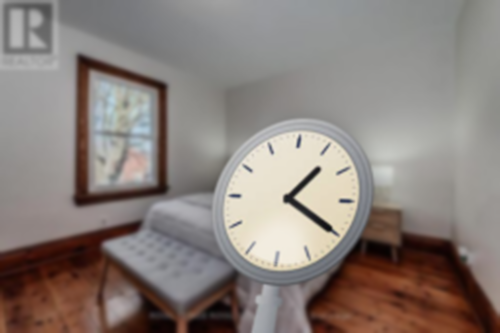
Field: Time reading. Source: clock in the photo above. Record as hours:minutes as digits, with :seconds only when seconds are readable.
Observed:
1:20
